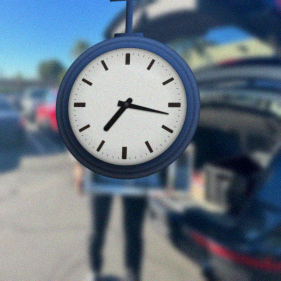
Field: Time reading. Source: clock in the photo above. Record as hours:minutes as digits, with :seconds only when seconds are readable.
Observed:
7:17
